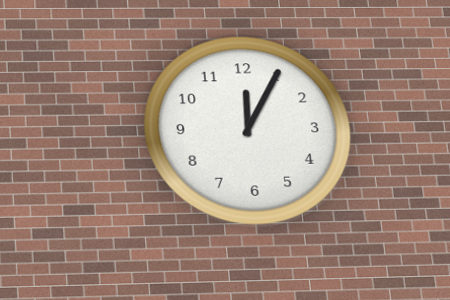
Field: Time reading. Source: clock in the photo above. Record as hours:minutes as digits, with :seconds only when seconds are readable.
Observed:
12:05
